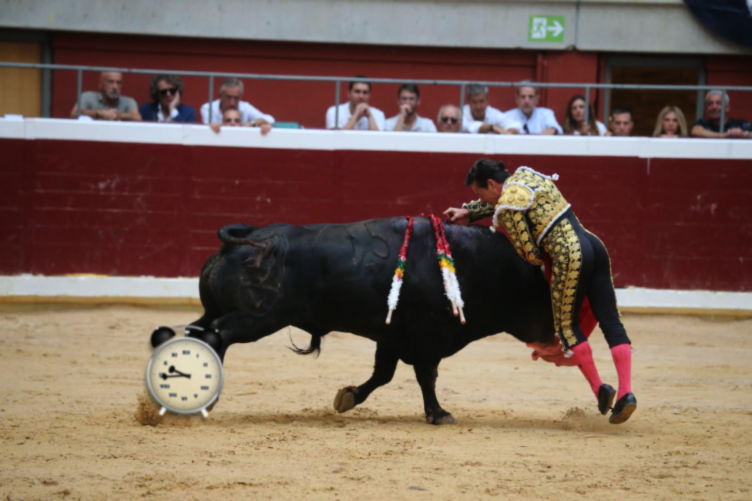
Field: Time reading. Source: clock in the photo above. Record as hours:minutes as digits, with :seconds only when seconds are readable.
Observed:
9:44
